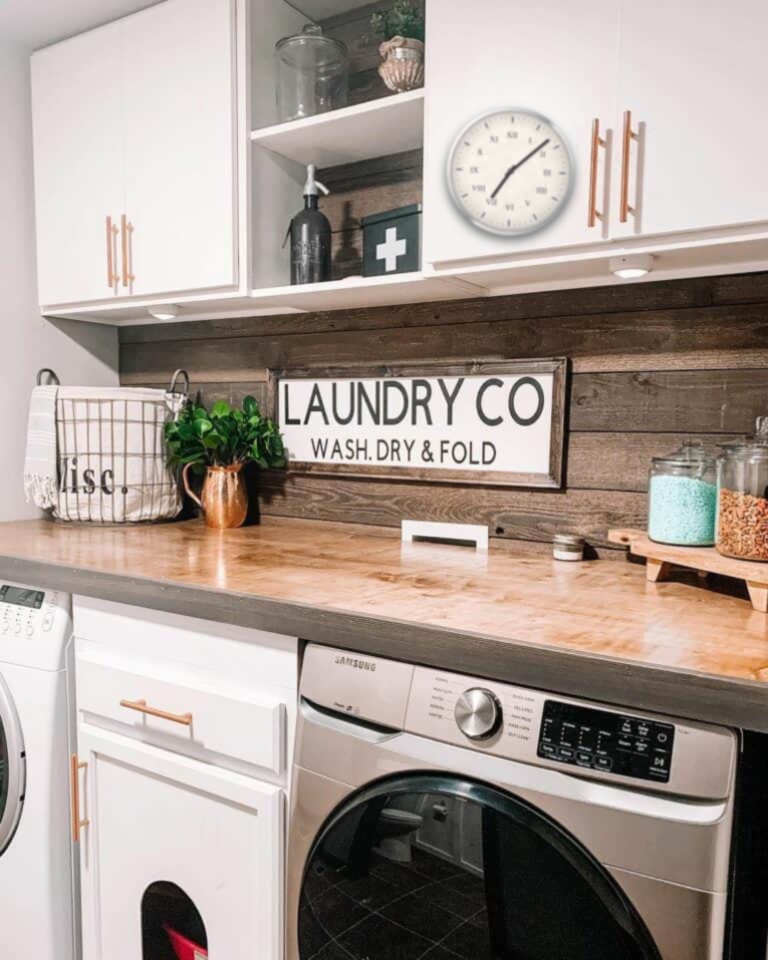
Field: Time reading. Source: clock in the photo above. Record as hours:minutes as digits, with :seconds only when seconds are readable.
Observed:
7:08
